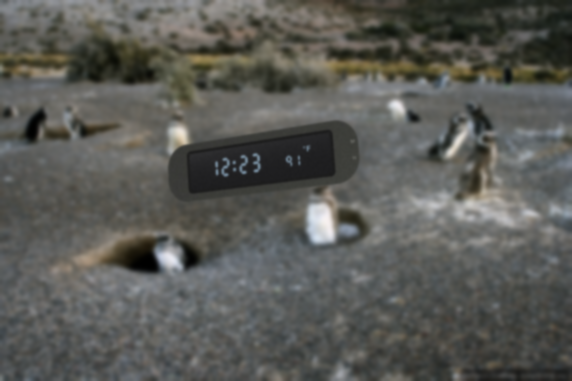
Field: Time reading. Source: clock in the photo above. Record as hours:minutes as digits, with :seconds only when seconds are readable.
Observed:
12:23
